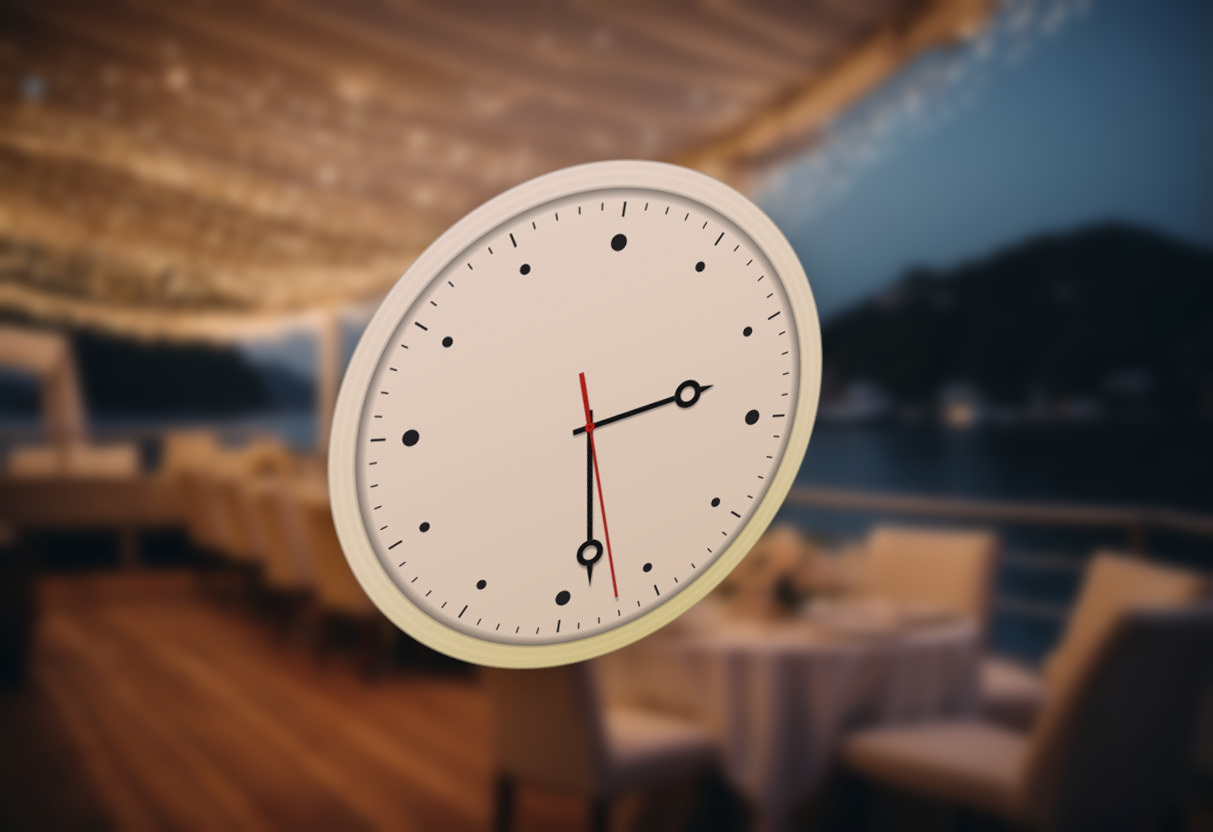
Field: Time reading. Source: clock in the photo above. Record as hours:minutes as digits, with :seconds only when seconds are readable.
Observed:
2:28:27
